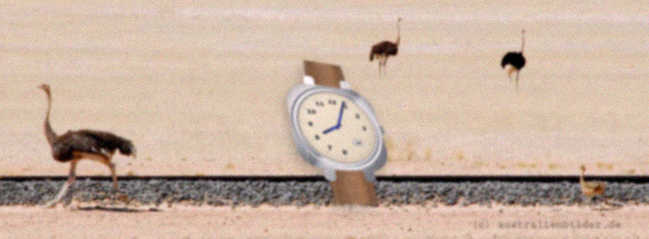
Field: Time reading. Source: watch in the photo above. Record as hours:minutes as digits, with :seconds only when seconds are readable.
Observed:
8:04
